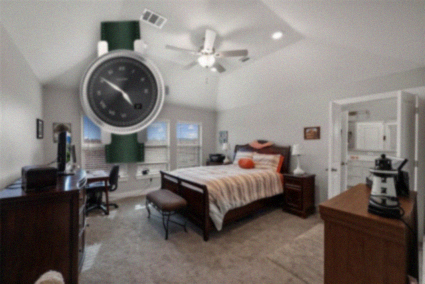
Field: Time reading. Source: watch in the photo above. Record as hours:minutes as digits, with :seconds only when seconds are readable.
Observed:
4:51
